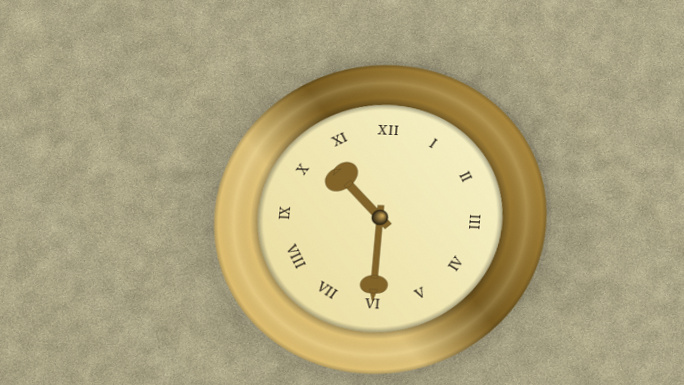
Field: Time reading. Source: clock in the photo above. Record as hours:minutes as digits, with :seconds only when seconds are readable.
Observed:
10:30
